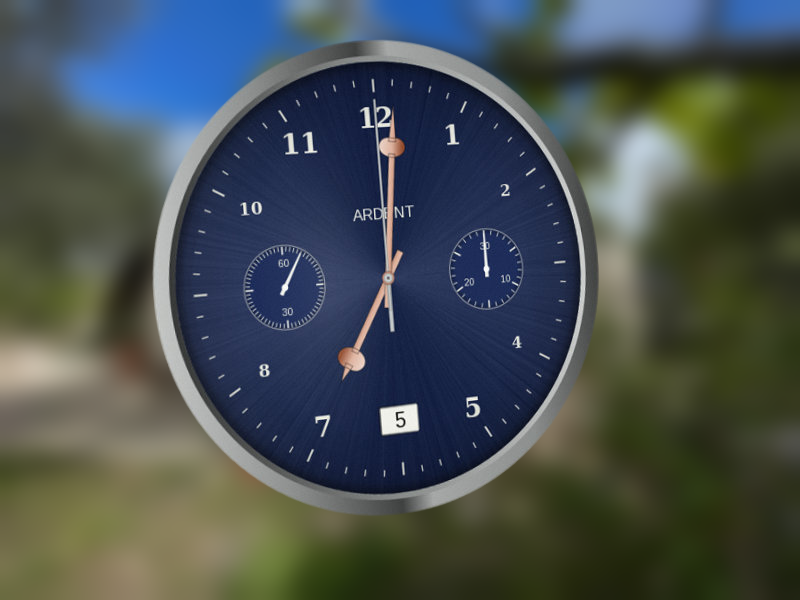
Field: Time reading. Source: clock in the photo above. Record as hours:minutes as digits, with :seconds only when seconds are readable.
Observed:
7:01:05
